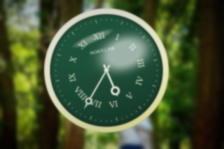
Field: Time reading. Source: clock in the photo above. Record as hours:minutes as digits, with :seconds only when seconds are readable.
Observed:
5:37
